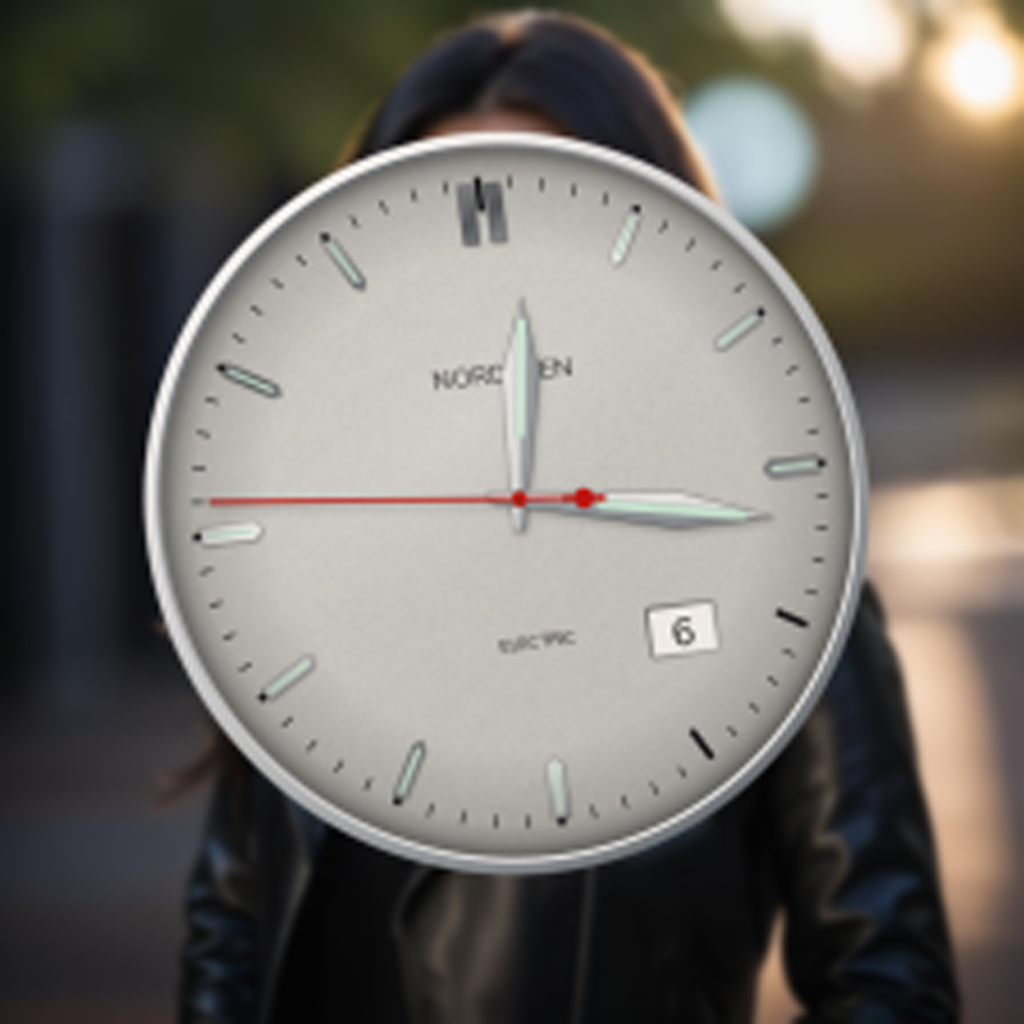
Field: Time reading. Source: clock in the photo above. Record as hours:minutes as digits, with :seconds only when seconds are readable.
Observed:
12:16:46
